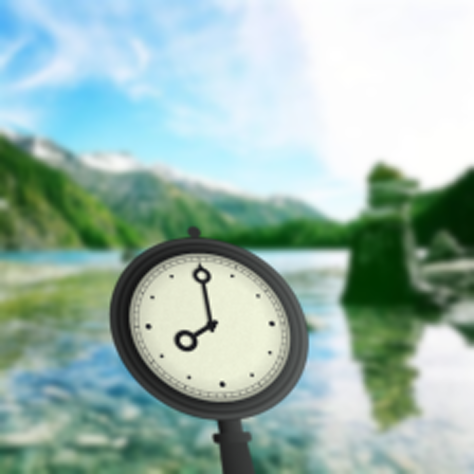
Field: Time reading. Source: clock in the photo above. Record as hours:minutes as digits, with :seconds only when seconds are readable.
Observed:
8:00
